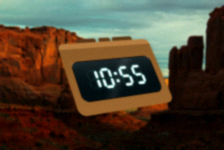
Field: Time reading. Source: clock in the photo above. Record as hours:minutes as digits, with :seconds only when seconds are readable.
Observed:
10:55
